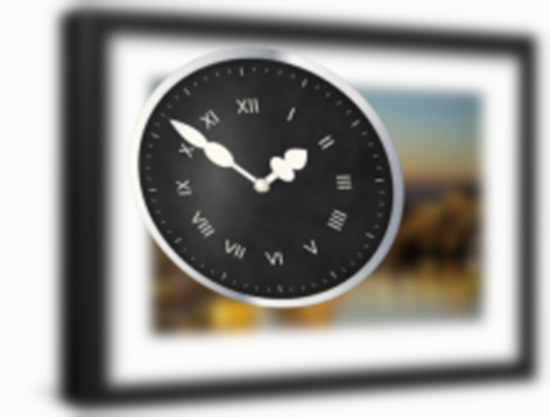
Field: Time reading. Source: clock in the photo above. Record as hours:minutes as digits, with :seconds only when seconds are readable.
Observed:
1:52
